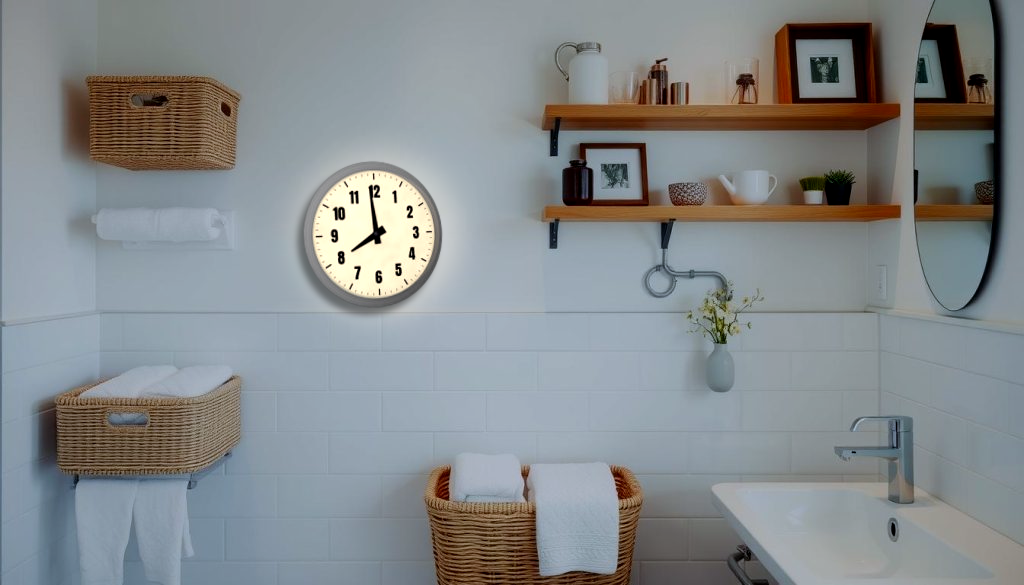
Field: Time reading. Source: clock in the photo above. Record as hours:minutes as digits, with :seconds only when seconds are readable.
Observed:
7:59
